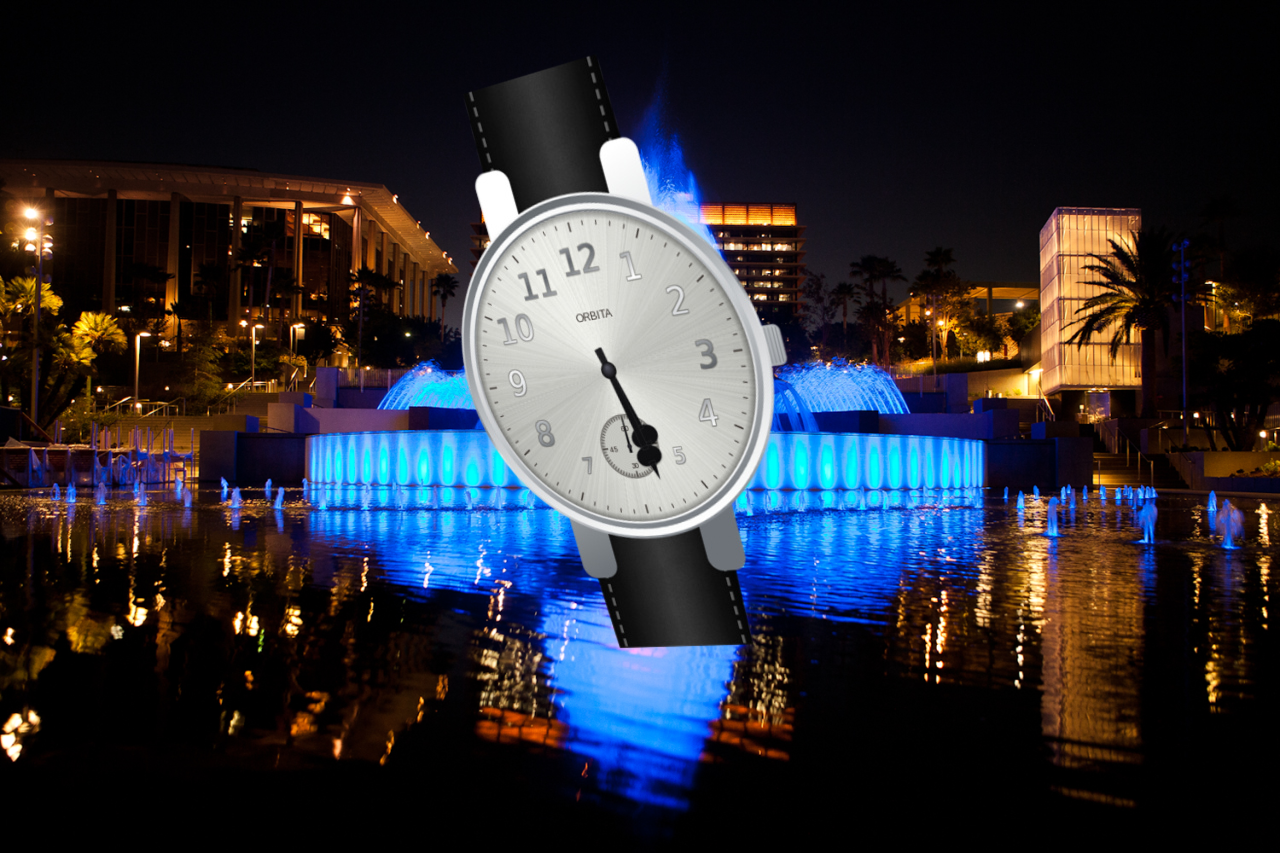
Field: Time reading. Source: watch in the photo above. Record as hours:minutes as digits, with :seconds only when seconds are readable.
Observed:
5:28
